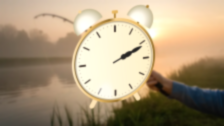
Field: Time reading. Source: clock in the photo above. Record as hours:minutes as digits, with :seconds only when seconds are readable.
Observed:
2:11
